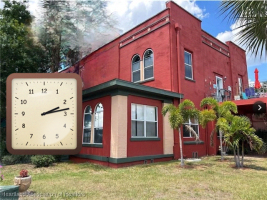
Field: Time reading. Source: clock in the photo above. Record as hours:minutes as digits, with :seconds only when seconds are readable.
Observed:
2:13
